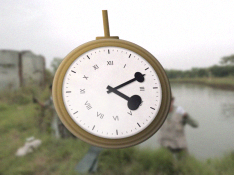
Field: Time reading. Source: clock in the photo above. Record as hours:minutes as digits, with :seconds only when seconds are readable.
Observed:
4:11
